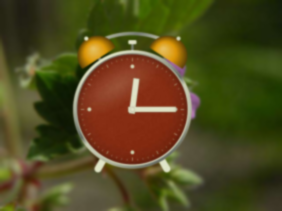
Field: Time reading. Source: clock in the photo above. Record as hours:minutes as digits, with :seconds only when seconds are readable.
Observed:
12:15
